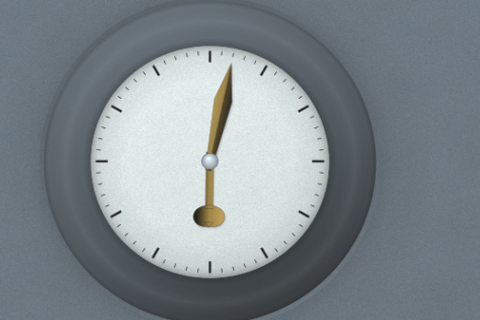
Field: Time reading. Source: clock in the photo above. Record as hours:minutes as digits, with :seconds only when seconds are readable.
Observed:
6:02
